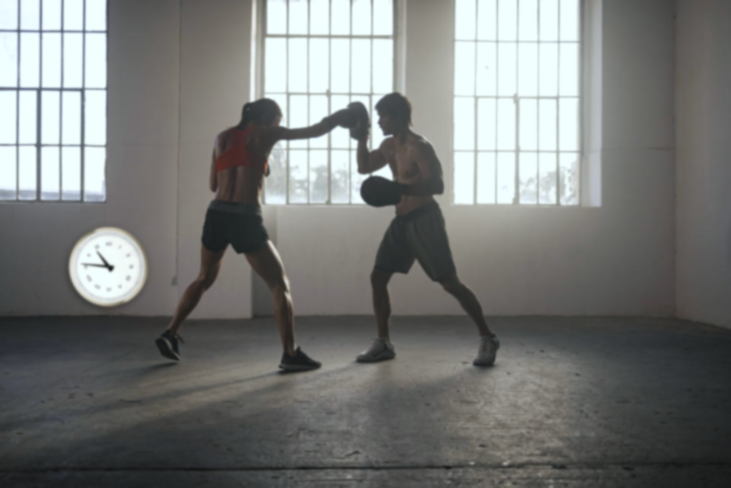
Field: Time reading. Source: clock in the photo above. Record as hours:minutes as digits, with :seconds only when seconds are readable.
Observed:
10:46
